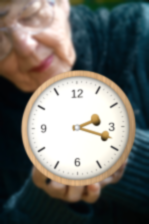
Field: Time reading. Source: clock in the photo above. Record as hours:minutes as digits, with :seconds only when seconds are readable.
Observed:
2:18
